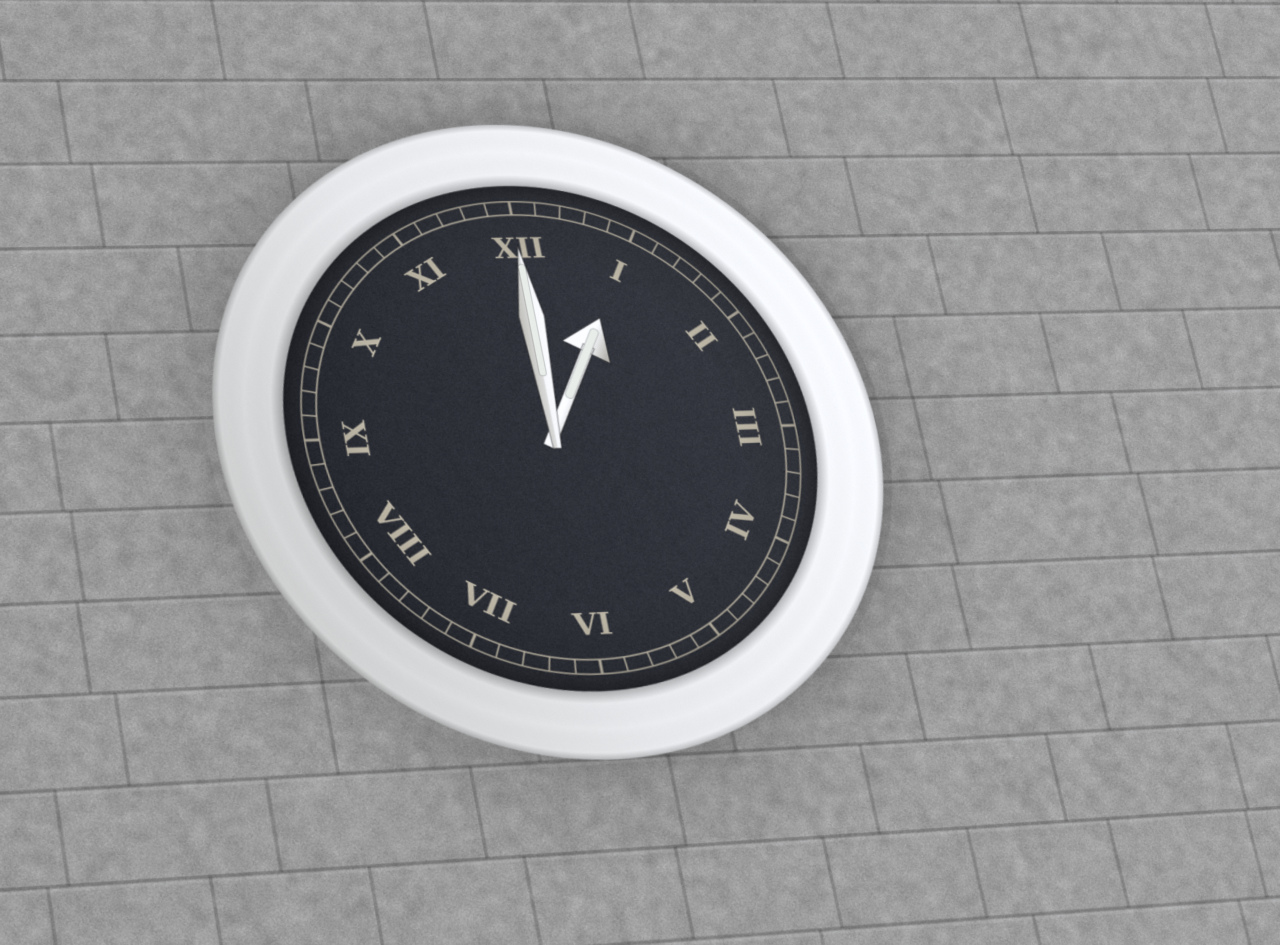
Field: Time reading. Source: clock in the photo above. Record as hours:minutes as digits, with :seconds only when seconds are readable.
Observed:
1:00
